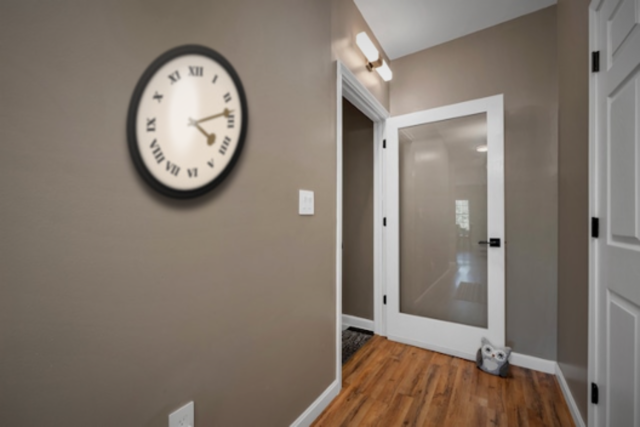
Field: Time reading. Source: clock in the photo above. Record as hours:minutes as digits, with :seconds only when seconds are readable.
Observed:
4:13
